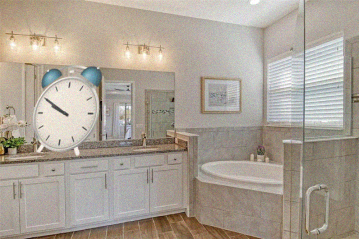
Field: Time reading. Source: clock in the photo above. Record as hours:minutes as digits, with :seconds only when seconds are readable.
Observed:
9:50
